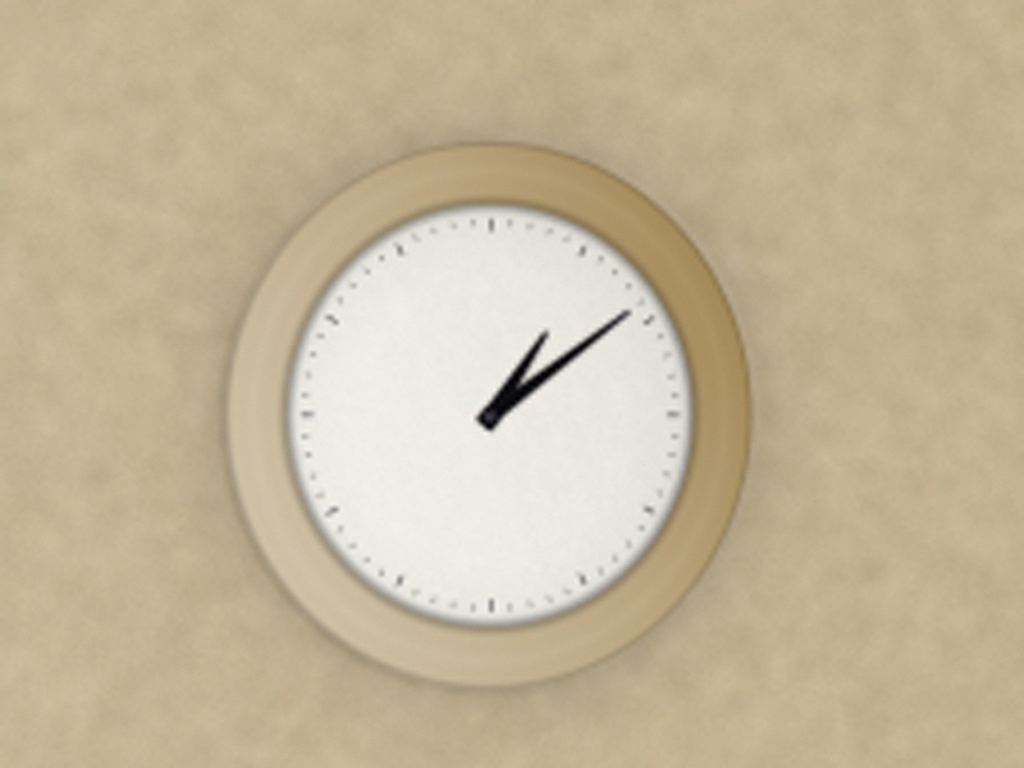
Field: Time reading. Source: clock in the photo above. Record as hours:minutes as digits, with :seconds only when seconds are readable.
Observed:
1:09
